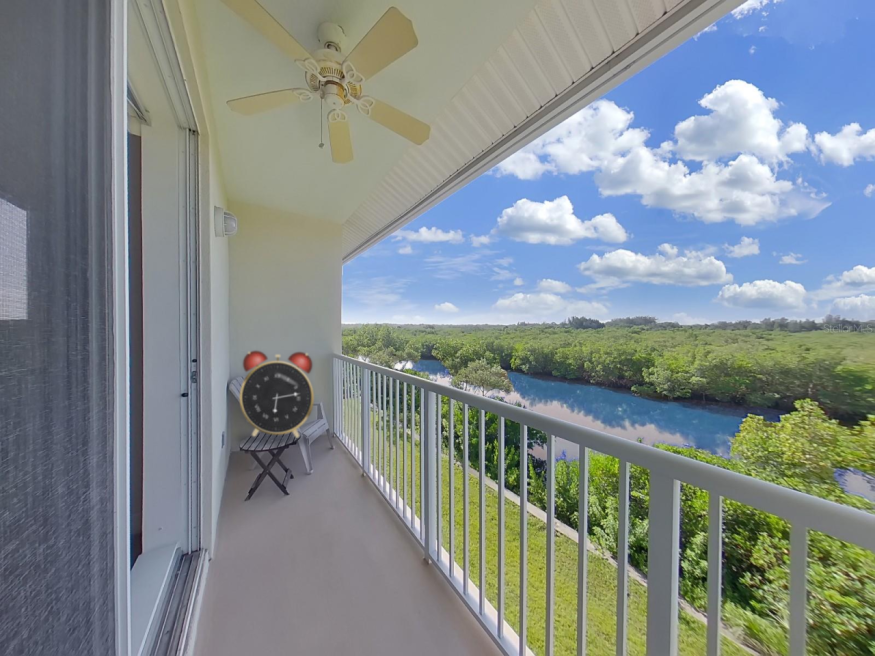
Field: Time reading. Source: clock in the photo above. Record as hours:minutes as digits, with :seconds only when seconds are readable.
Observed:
6:13
